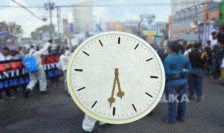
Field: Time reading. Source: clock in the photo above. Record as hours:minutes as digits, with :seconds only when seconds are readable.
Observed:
5:31
